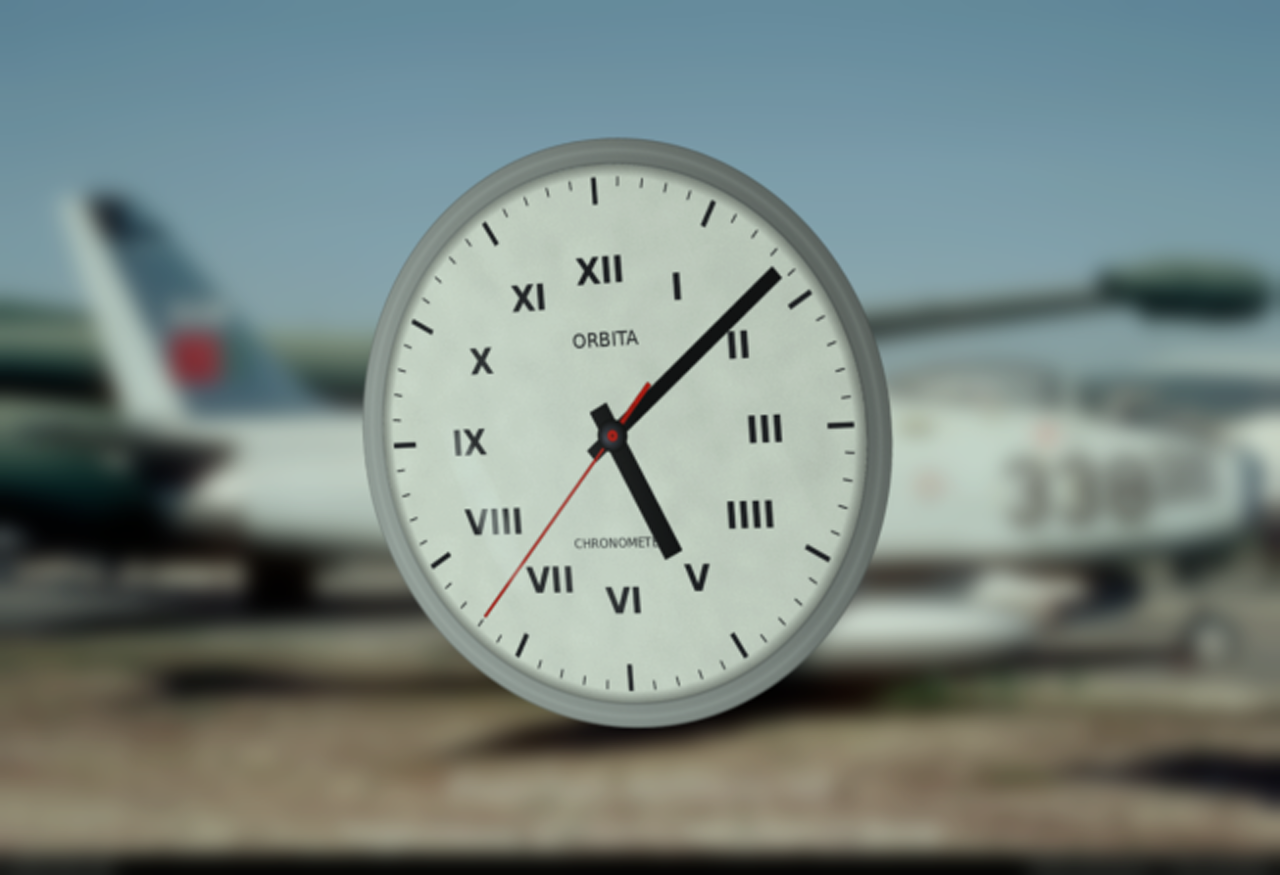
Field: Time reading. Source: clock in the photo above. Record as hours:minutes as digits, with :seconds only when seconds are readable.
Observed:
5:08:37
